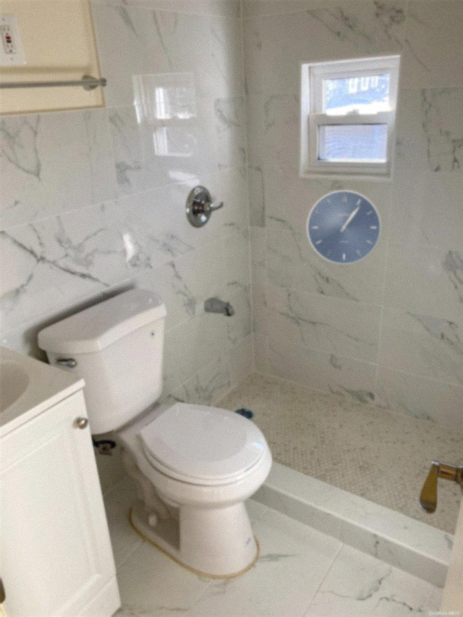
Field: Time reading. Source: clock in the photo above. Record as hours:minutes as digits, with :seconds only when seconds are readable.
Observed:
1:06
